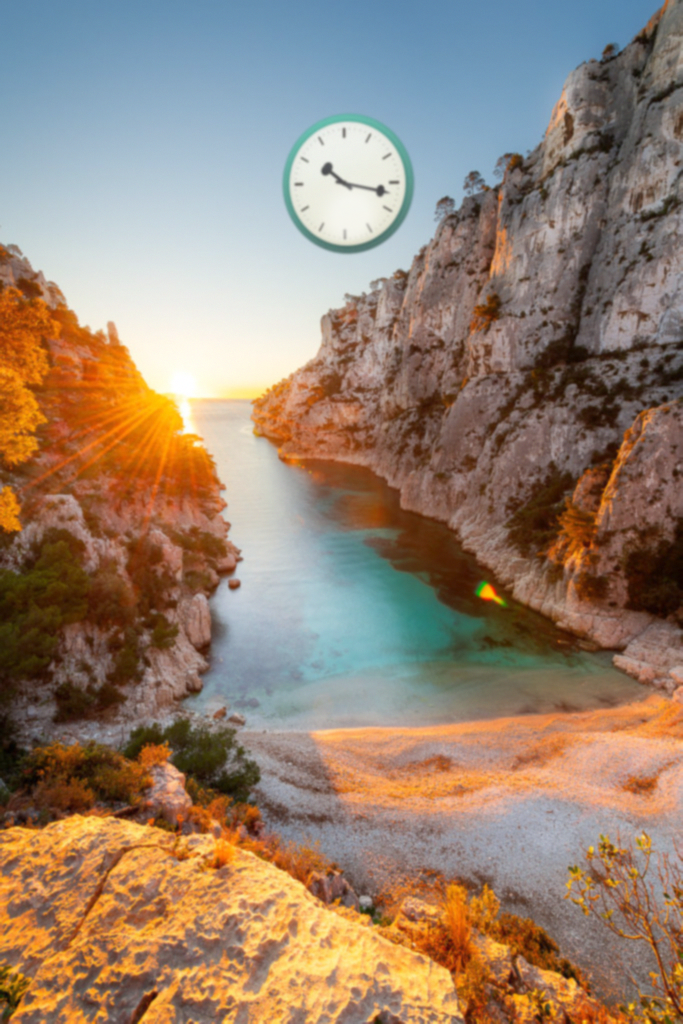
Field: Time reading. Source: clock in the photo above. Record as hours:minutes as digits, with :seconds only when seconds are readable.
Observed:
10:17
